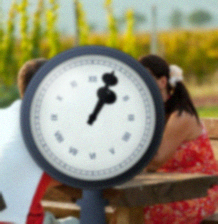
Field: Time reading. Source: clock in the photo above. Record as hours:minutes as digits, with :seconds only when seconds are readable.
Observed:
1:04
